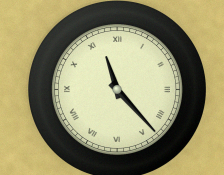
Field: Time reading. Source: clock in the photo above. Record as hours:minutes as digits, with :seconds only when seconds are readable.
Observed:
11:23
